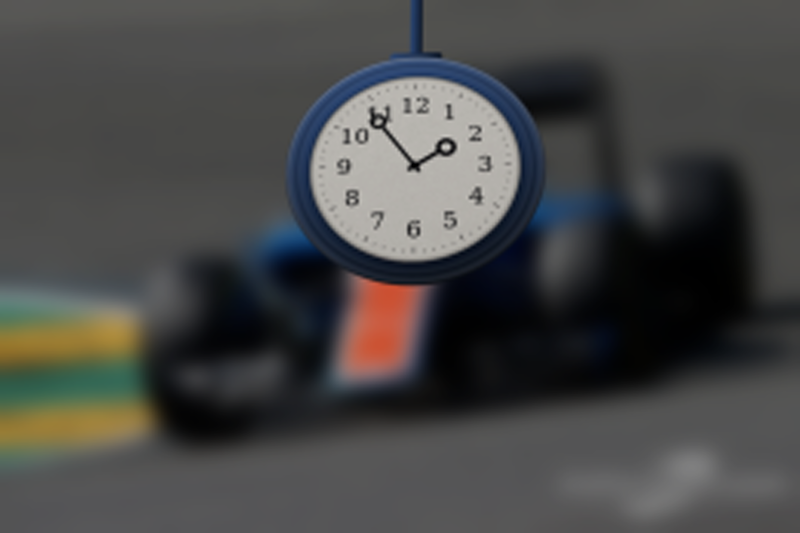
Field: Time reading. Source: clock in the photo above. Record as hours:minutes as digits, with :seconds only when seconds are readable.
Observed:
1:54
